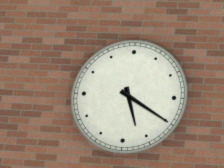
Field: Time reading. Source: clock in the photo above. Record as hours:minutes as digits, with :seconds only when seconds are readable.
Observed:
5:20
